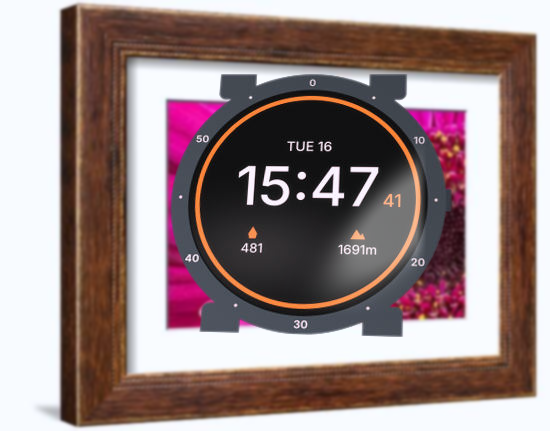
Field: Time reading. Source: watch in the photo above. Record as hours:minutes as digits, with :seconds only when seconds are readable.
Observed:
15:47:41
